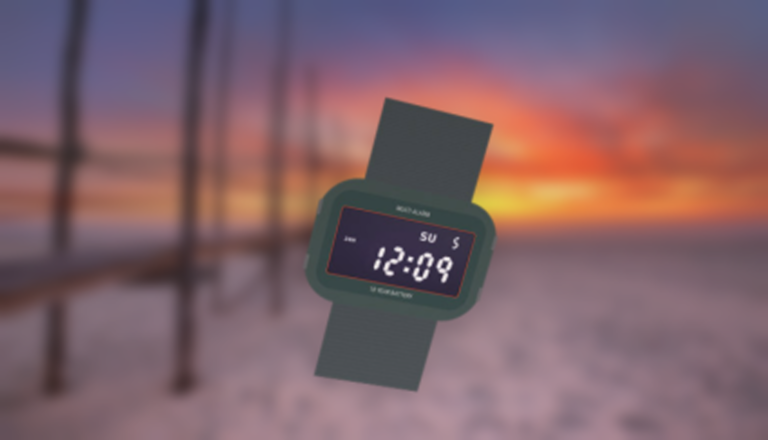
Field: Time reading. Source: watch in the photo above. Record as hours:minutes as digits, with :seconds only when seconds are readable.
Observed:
12:09
